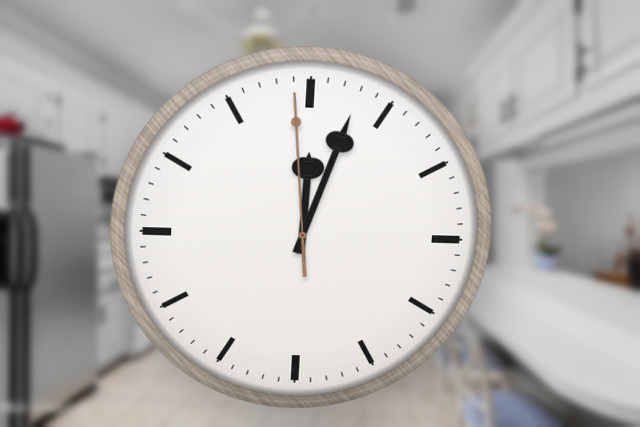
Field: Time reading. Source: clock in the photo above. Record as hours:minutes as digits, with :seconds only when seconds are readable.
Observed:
12:02:59
